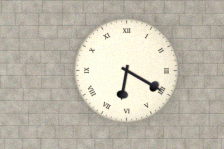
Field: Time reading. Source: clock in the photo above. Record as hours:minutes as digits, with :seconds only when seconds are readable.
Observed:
6:20
